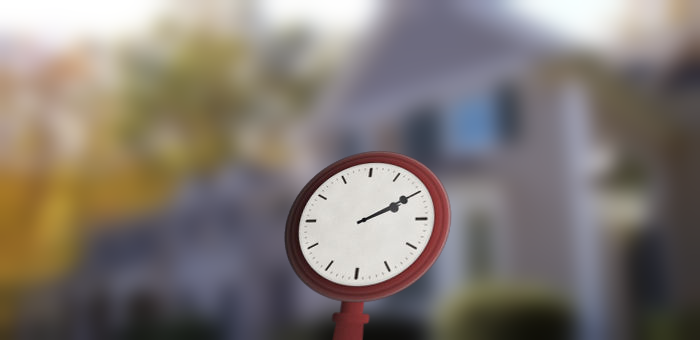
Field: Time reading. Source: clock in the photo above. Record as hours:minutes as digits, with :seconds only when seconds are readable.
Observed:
2:10
